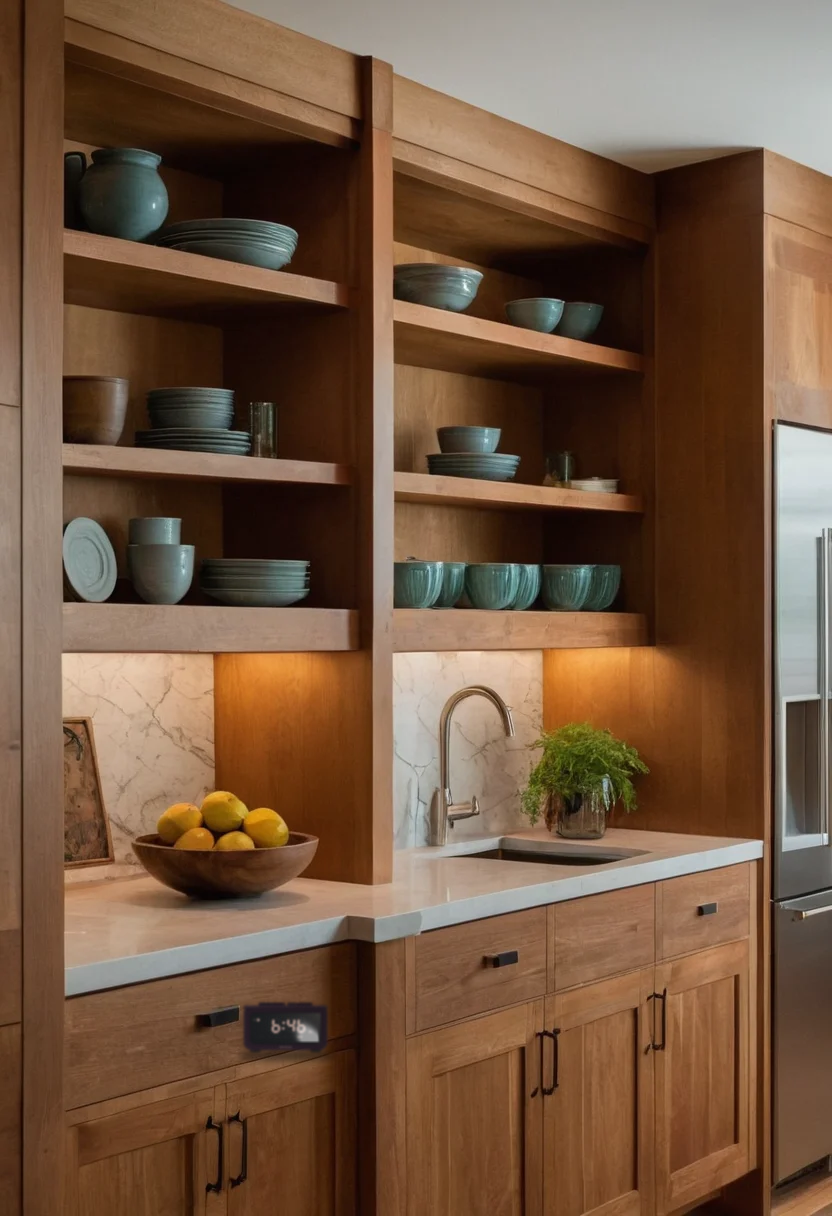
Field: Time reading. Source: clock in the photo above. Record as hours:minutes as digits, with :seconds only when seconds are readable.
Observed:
6:46
